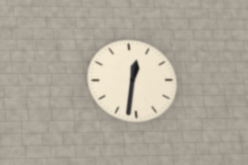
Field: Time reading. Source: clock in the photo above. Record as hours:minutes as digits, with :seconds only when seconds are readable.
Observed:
12:32
